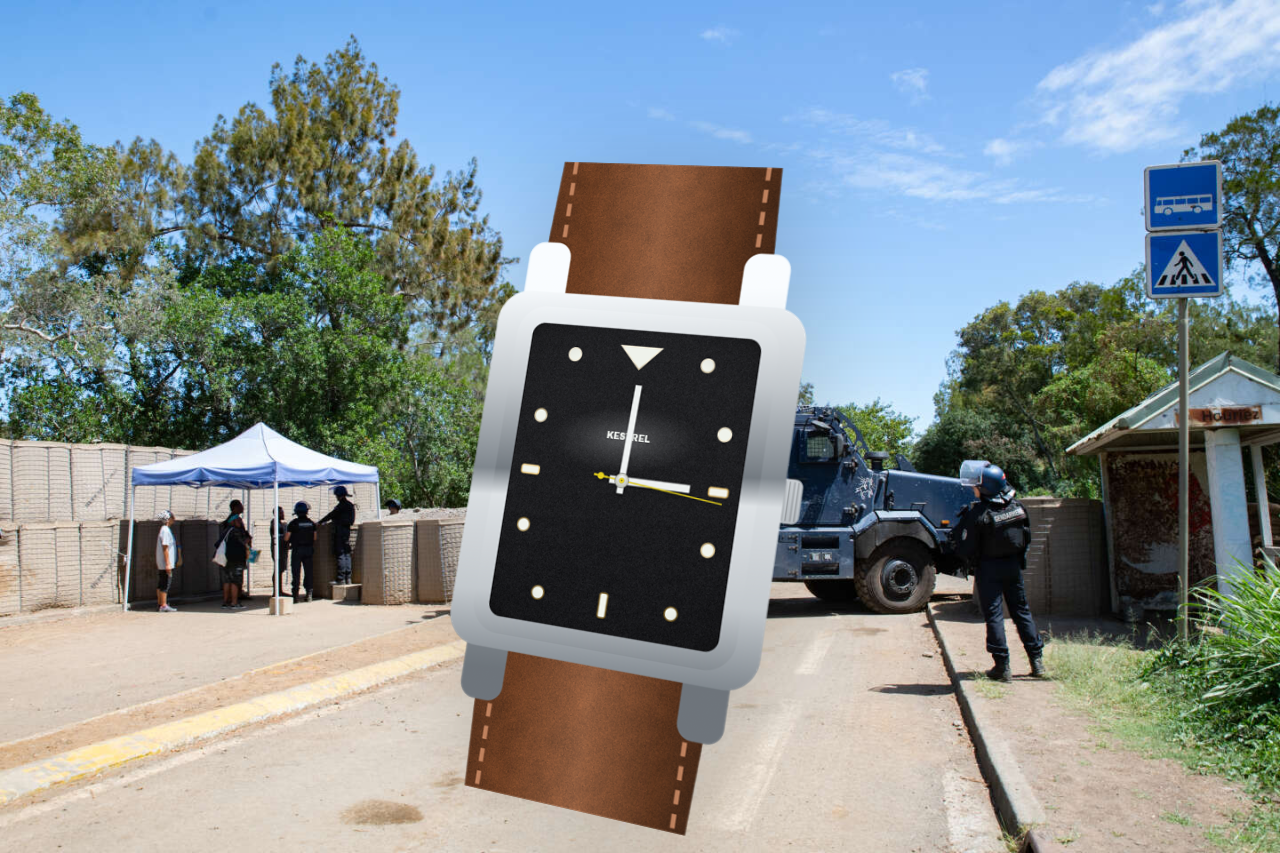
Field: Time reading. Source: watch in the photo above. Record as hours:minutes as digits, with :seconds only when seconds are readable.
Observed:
3:00:16
